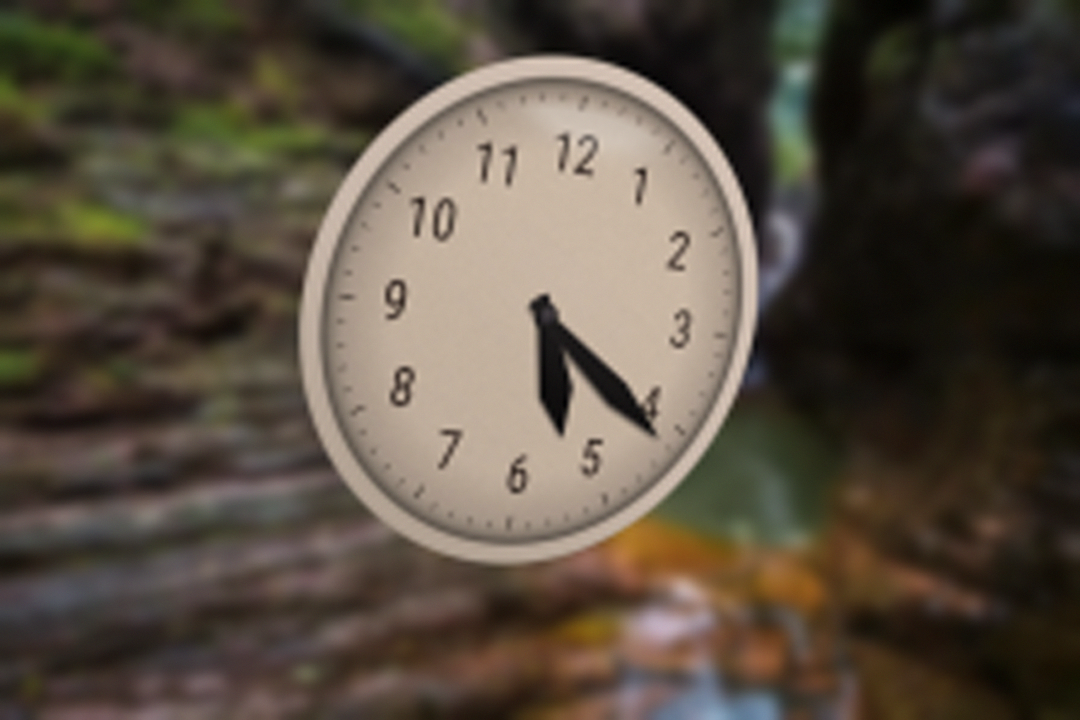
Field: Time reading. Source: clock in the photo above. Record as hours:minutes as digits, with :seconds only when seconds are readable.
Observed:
5:21
